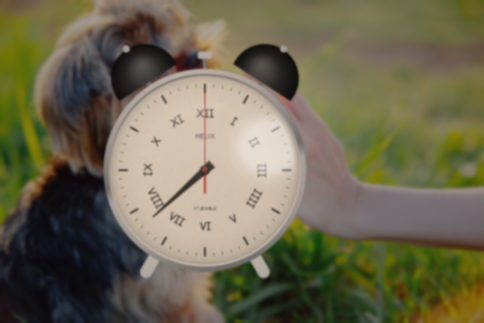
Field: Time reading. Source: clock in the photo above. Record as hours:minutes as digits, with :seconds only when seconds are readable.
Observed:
7:38:00
